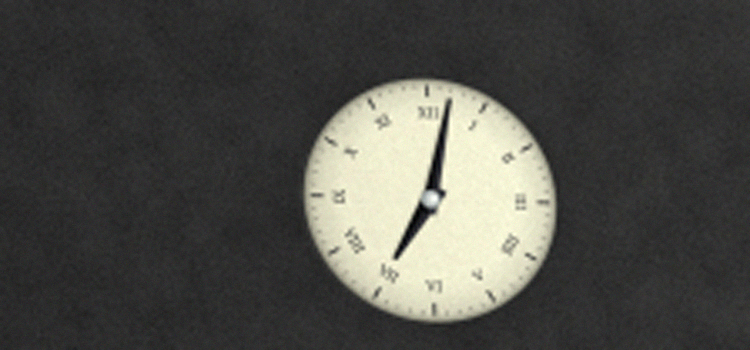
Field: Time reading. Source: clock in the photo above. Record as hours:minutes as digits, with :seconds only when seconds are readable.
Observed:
7:02
